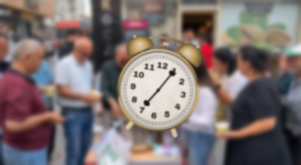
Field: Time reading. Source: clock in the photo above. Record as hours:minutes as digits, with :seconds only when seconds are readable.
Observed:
7:05
